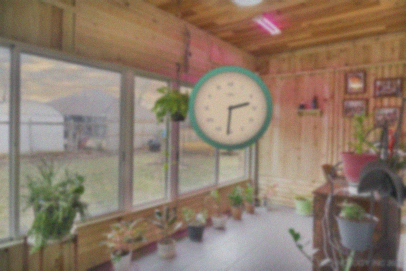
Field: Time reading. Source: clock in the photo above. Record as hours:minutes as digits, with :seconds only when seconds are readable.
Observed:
2:31
